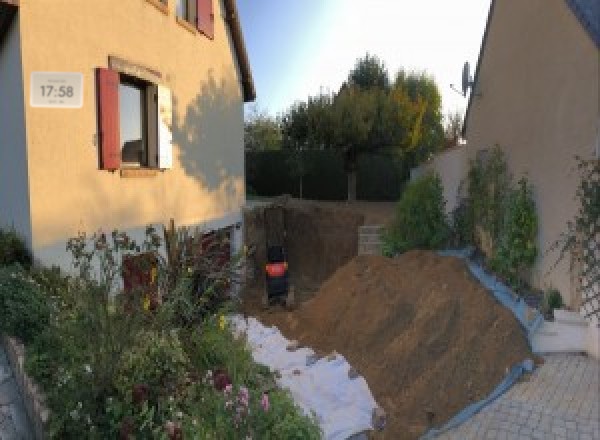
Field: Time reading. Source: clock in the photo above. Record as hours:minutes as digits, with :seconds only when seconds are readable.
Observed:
17:58
